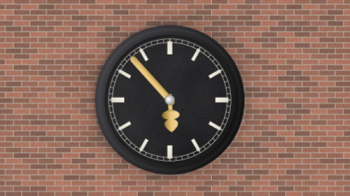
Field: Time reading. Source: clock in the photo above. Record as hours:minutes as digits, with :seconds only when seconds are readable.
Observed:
5:53
